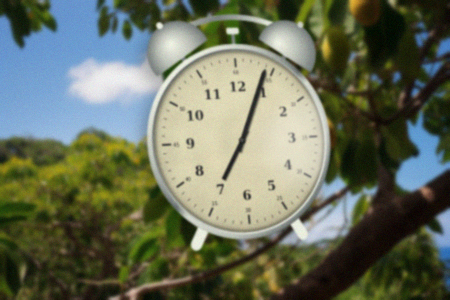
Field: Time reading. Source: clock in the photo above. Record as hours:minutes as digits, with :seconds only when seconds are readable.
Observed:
7:04
